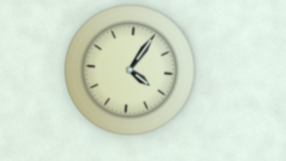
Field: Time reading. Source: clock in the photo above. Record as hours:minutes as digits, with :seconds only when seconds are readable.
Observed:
4:05
